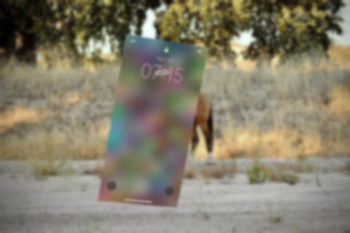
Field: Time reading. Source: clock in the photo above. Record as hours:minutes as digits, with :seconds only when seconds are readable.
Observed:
7:15
